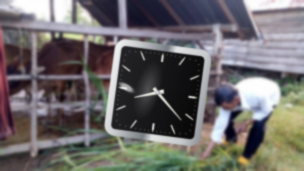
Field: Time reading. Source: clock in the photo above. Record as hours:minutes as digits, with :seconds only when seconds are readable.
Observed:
8:22
